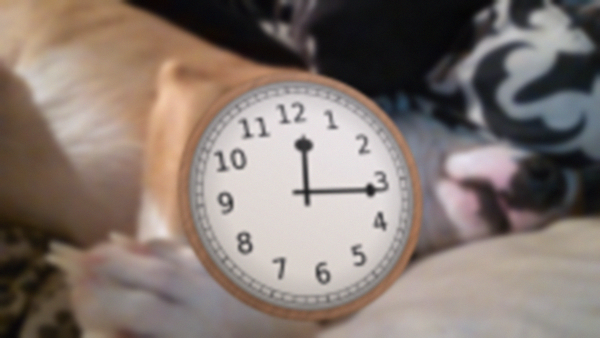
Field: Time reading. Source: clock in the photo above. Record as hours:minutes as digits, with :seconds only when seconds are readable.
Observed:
12:16
